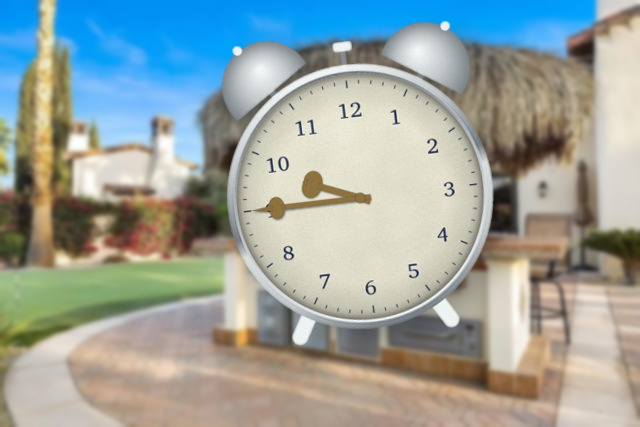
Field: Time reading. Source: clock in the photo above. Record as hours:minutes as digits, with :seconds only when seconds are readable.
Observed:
9:45
